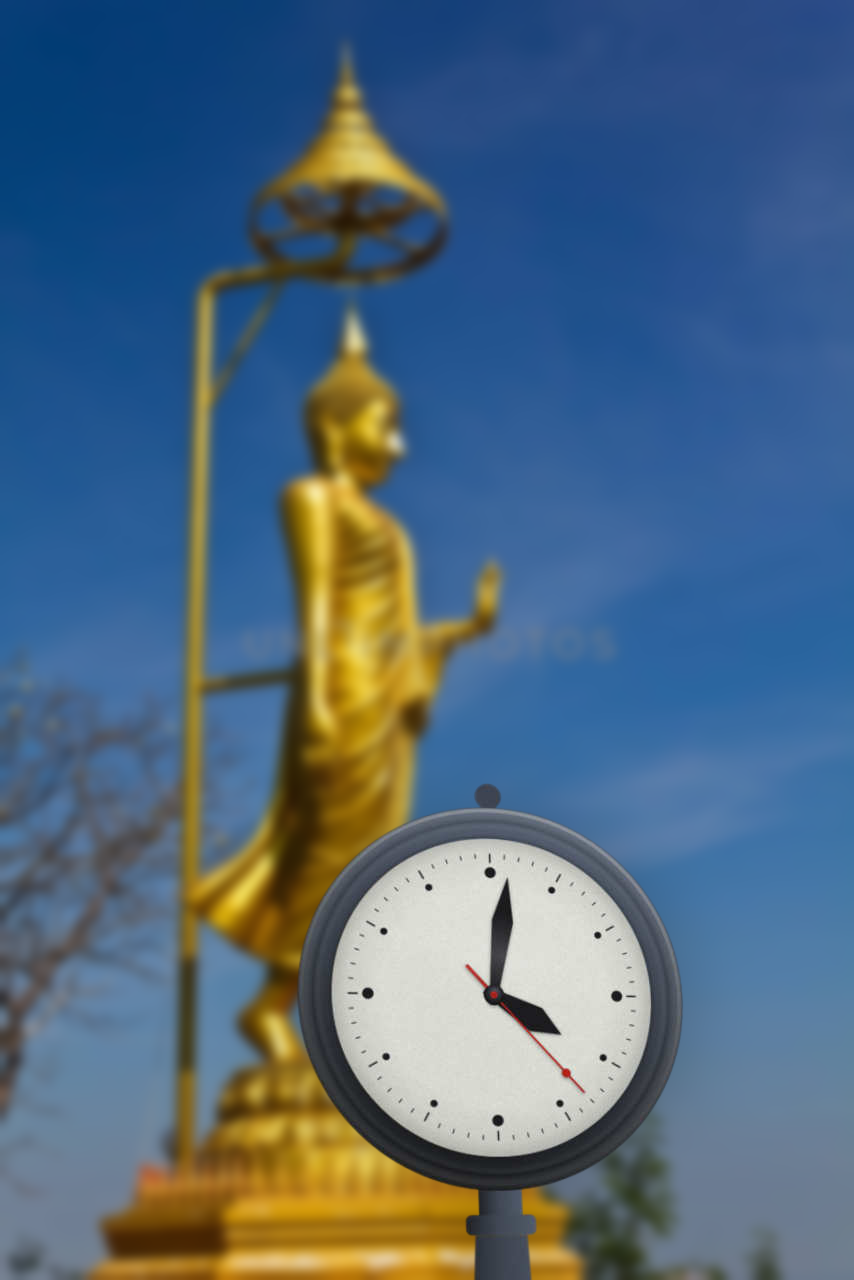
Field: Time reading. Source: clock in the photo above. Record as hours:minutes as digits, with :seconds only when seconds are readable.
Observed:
4:01:23
